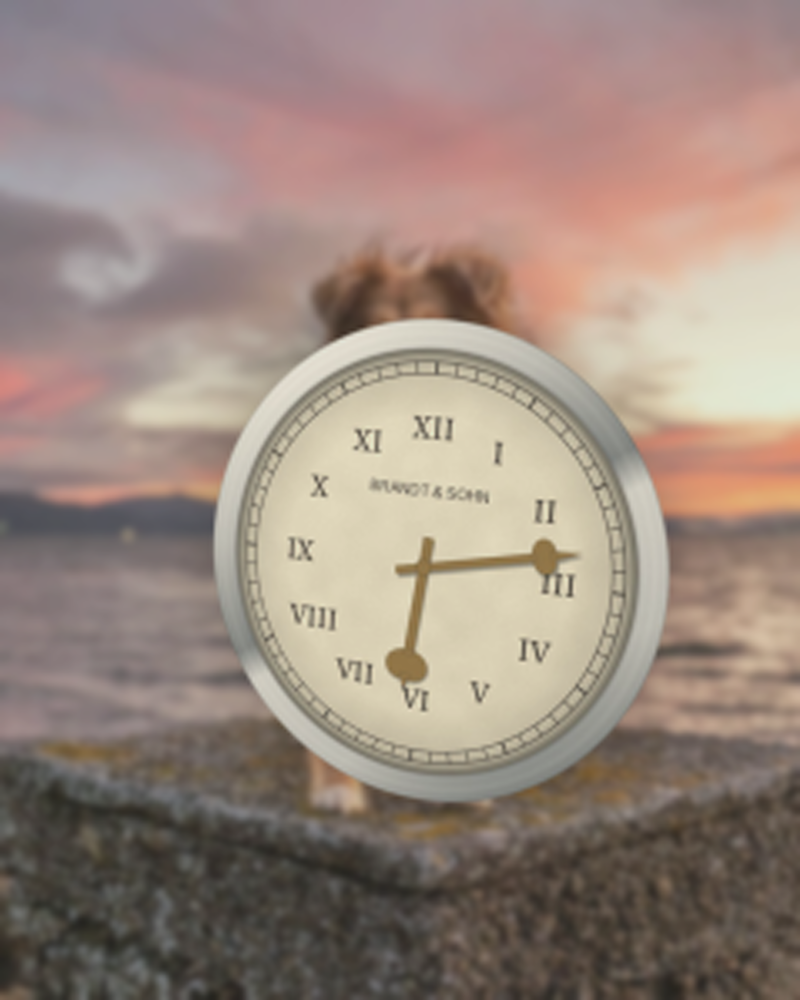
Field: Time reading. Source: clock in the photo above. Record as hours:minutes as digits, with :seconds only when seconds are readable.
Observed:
6:13
